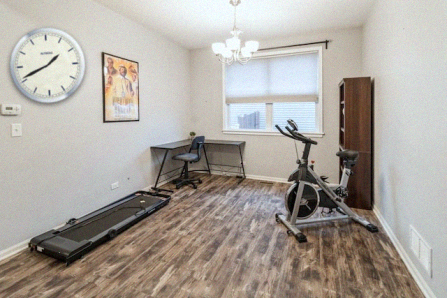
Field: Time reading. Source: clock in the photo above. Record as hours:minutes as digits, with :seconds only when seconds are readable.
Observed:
1:41
